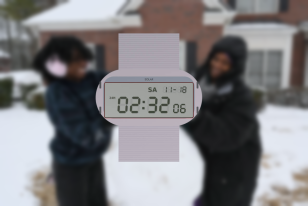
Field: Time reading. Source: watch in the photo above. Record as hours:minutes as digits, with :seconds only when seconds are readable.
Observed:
2:32:06
